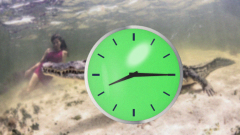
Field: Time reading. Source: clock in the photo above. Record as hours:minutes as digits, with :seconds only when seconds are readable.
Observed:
8:15
